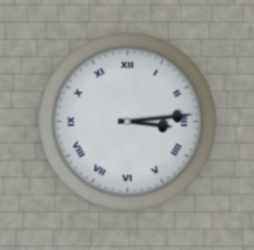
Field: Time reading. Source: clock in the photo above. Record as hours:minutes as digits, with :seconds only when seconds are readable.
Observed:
3:14
